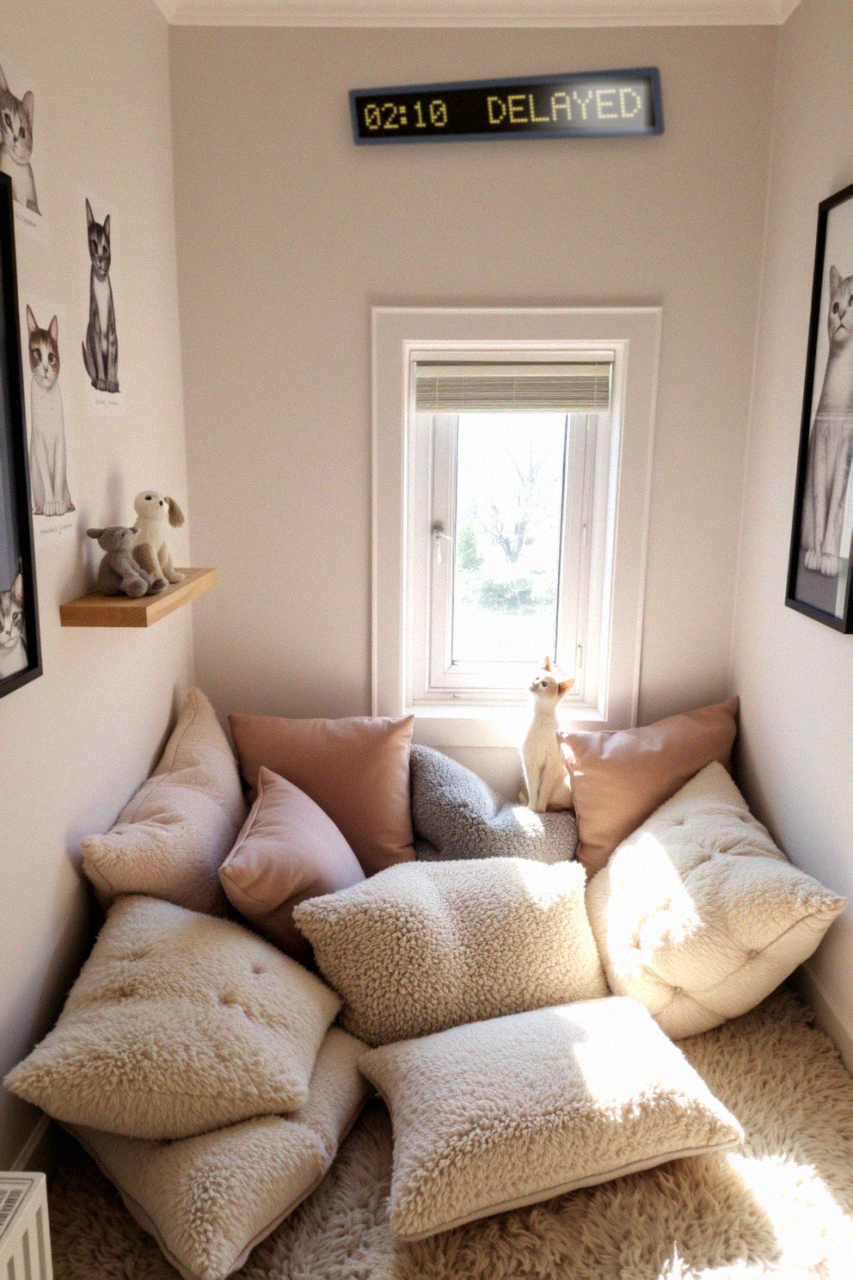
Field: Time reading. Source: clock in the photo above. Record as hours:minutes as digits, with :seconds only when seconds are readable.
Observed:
2:10
